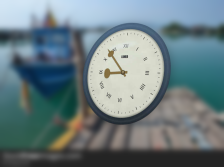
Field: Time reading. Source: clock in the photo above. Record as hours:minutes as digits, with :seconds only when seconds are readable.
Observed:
8:53
